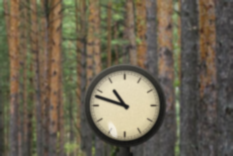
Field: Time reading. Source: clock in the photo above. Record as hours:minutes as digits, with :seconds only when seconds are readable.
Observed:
10:48
